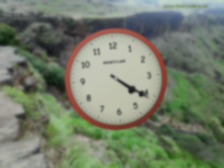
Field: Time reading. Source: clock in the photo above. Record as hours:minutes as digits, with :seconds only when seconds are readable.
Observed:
4:21
